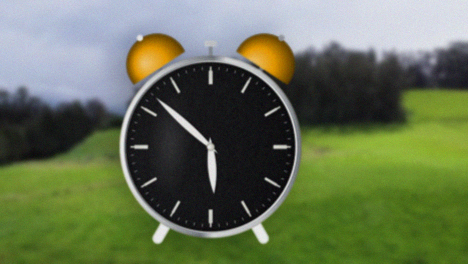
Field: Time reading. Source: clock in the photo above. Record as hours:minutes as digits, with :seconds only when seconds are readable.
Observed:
5:52
